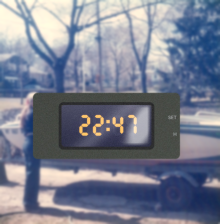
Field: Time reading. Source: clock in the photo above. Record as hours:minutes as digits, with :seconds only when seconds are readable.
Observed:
22:47
